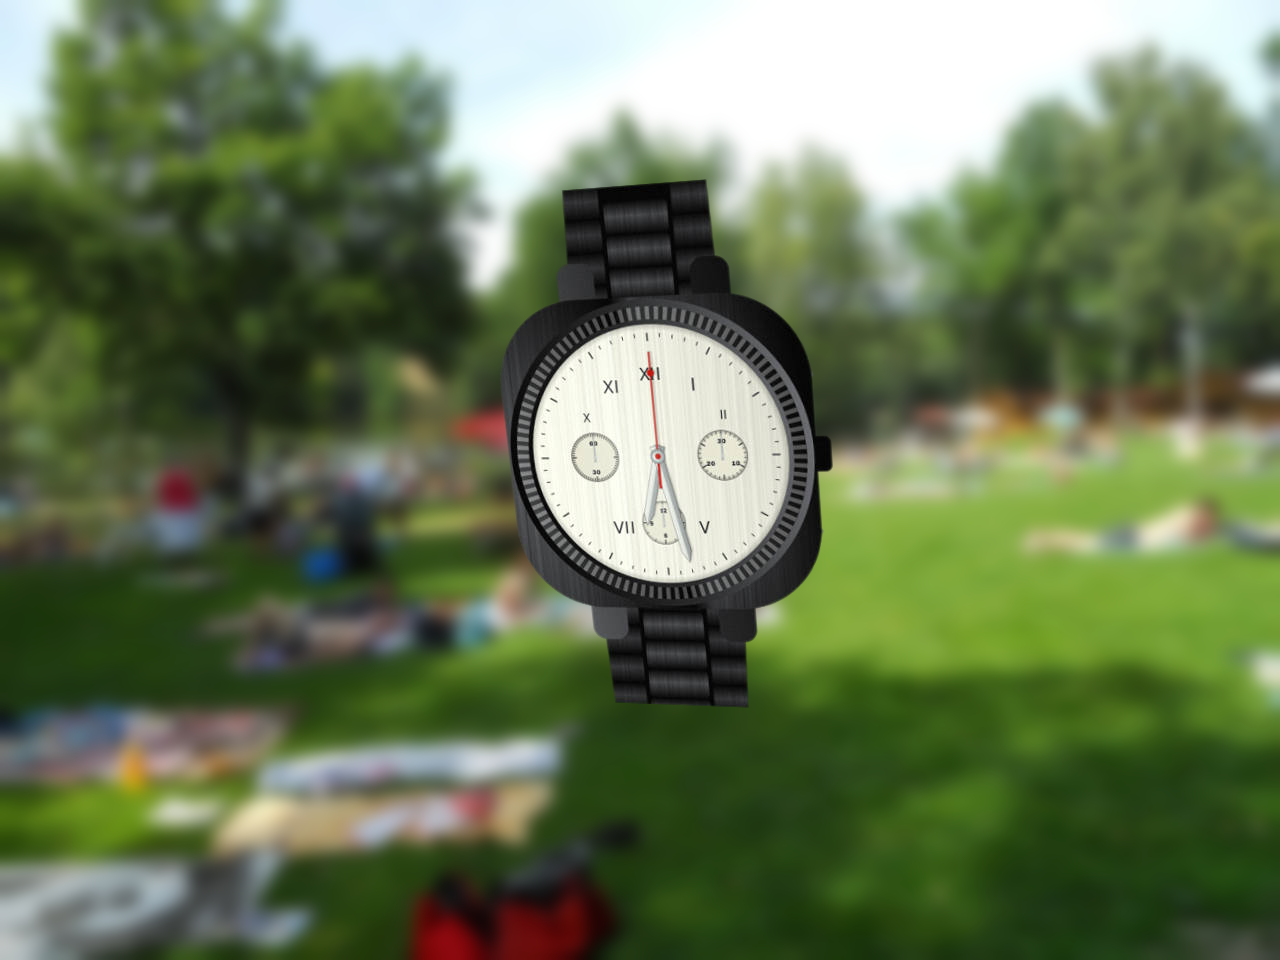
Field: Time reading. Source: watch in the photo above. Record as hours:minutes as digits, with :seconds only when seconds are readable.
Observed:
6:28
